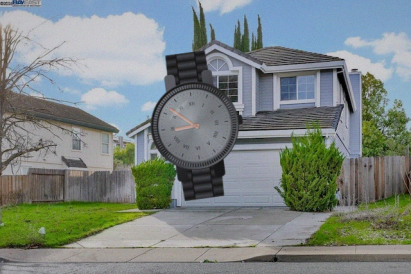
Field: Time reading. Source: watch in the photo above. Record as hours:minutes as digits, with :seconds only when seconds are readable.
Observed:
8:52
